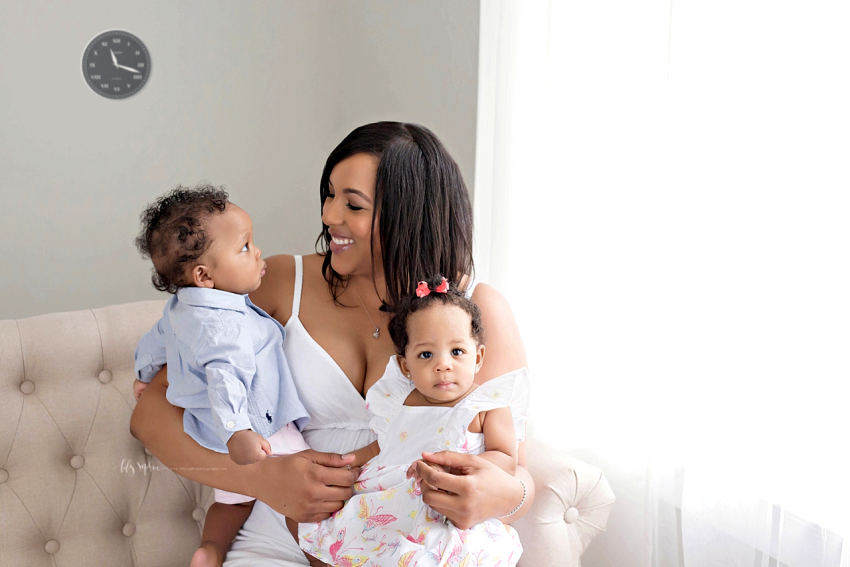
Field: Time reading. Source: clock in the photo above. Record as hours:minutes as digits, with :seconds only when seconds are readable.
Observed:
11:18
